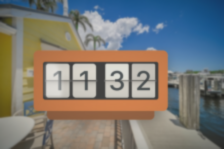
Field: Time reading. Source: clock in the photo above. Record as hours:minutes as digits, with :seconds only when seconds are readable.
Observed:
11:32
